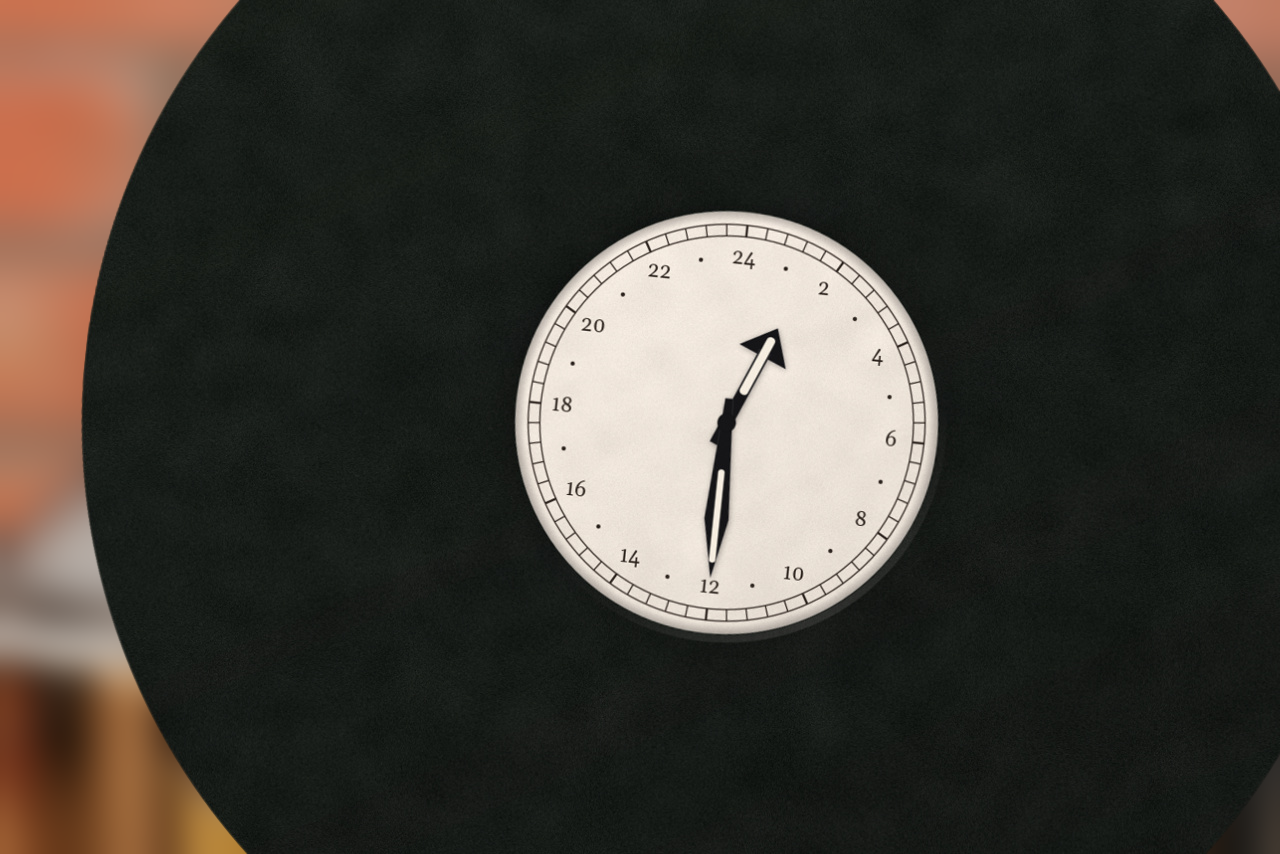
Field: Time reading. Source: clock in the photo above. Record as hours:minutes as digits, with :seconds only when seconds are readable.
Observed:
1:30
